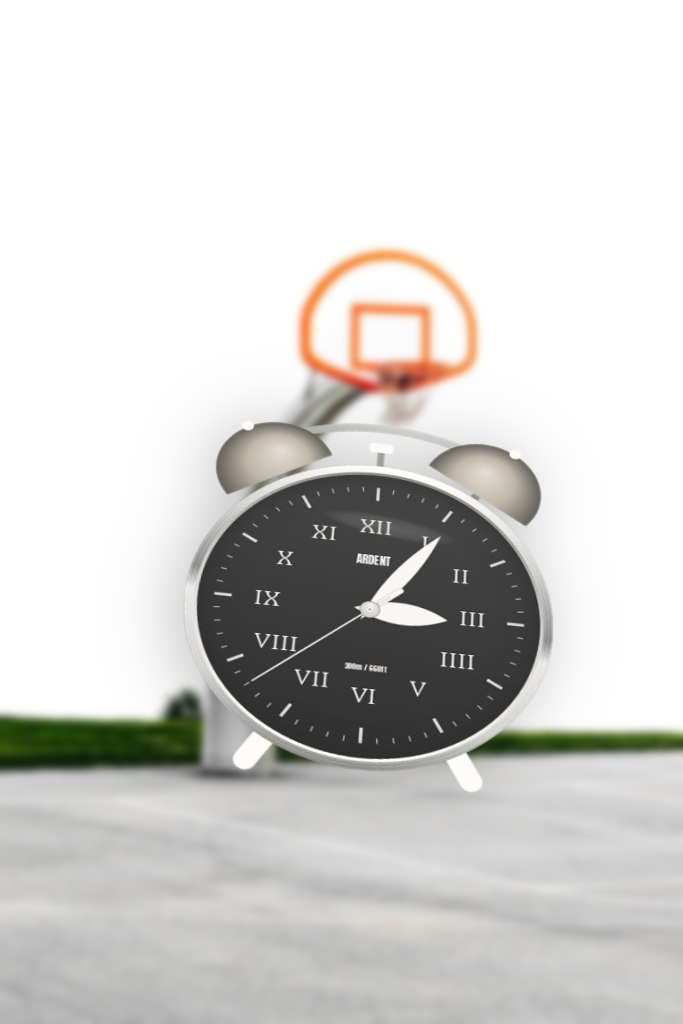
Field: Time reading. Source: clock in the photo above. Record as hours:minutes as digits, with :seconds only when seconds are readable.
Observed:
3:05:38
